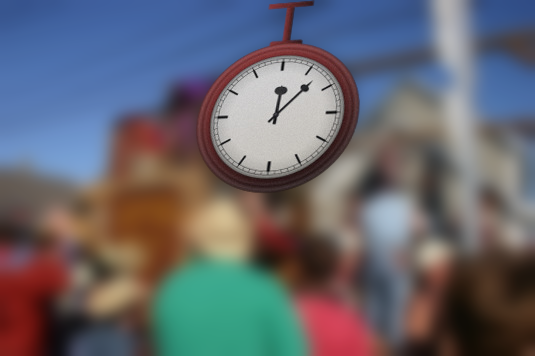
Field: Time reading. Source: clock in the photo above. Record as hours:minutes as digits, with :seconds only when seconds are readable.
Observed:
12:07
